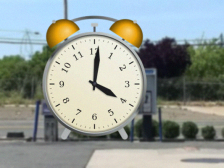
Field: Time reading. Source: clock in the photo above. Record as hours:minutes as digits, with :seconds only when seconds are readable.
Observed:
4:01
